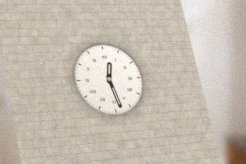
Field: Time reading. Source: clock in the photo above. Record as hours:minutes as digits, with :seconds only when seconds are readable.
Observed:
12:28
